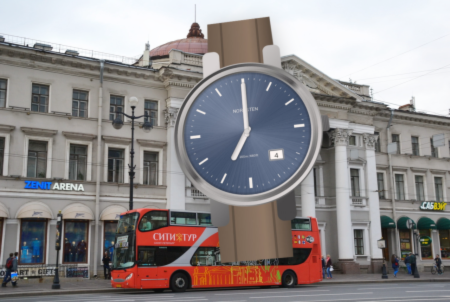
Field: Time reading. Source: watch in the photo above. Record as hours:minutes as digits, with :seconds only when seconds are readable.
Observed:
7:00
